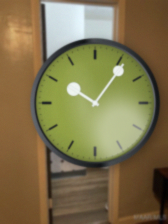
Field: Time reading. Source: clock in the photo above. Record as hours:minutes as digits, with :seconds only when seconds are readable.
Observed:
10:06
